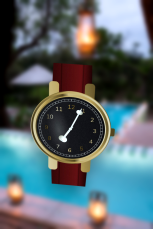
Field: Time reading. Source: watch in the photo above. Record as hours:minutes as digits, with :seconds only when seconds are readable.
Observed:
7:04
